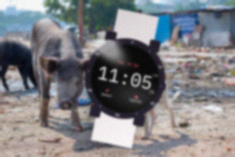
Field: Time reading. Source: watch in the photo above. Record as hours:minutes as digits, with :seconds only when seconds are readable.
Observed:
11:05
